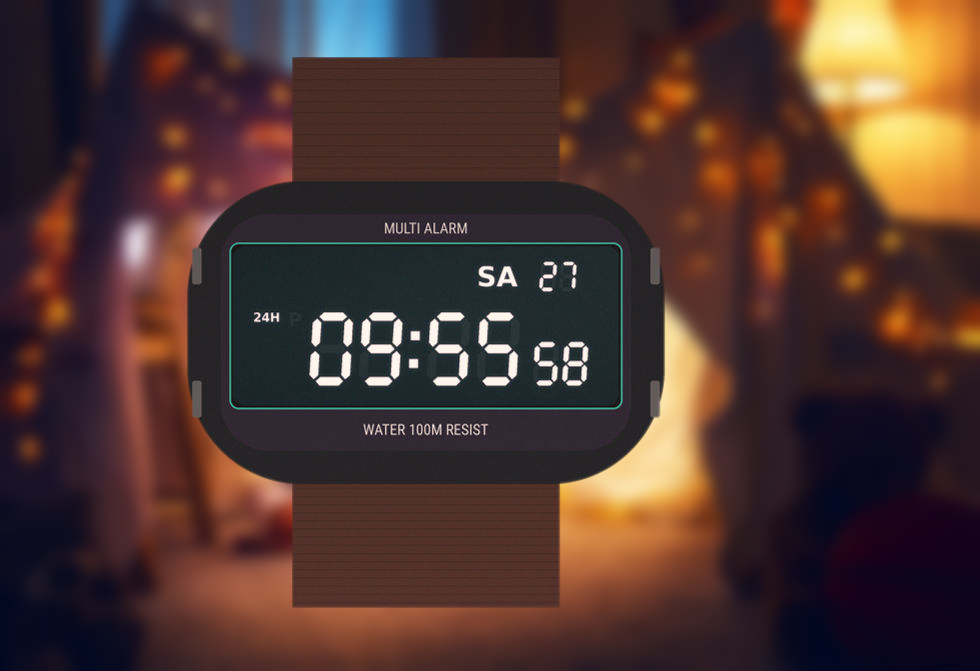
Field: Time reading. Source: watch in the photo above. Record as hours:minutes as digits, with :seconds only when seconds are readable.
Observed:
9:55:58
